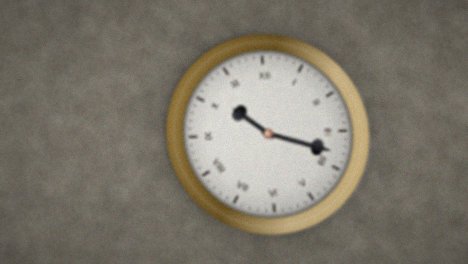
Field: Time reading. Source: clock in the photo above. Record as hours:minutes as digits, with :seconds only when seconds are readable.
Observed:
10:18
